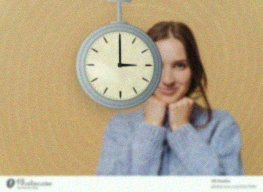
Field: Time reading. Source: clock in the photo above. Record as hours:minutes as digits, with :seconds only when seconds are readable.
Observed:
3:00
